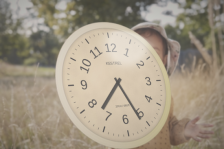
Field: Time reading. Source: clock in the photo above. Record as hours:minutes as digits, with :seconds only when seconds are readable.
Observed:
7:26
